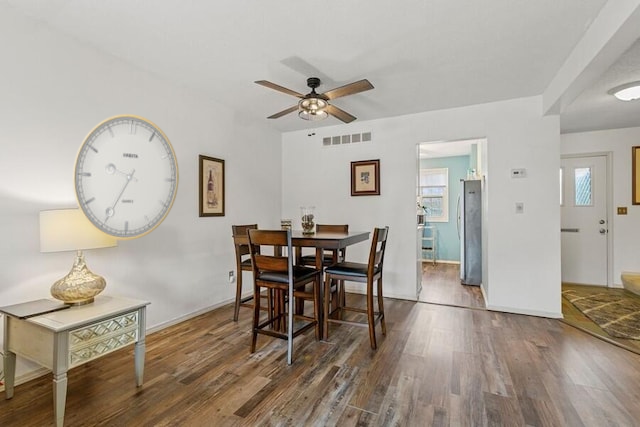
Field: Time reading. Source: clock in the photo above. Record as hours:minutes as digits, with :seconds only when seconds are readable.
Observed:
9:35
